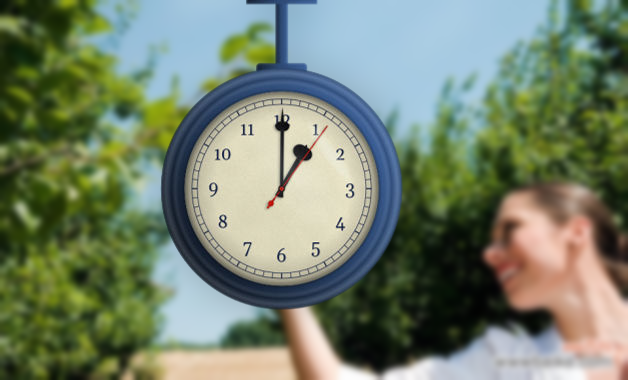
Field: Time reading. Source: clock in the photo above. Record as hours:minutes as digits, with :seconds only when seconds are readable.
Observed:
1:00:06
